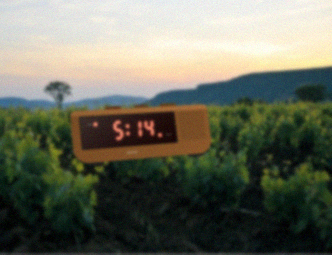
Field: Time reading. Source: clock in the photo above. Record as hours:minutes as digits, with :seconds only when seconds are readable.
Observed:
5:14
